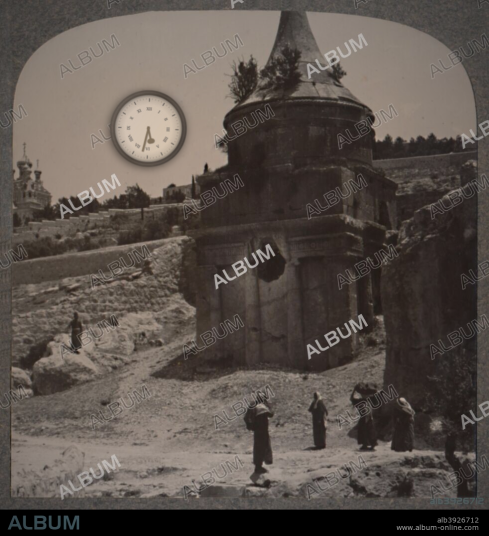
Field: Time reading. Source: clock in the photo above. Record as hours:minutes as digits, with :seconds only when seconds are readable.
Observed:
5:32
